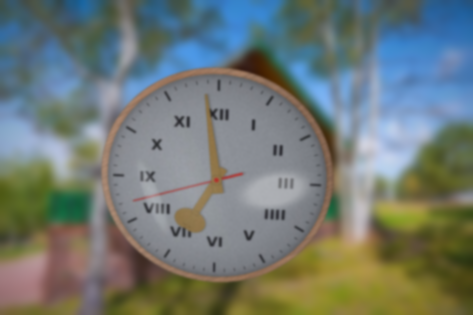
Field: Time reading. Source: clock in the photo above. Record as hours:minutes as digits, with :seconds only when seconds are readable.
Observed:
6:58:42
